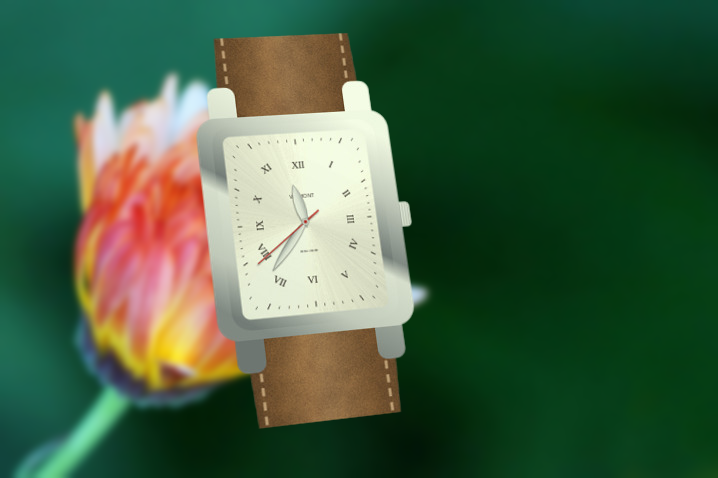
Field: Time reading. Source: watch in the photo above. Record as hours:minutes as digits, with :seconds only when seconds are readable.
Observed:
11:36:39
